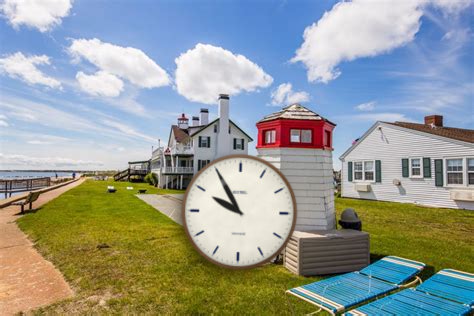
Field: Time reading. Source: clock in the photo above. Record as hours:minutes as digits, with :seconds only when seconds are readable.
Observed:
9:55
